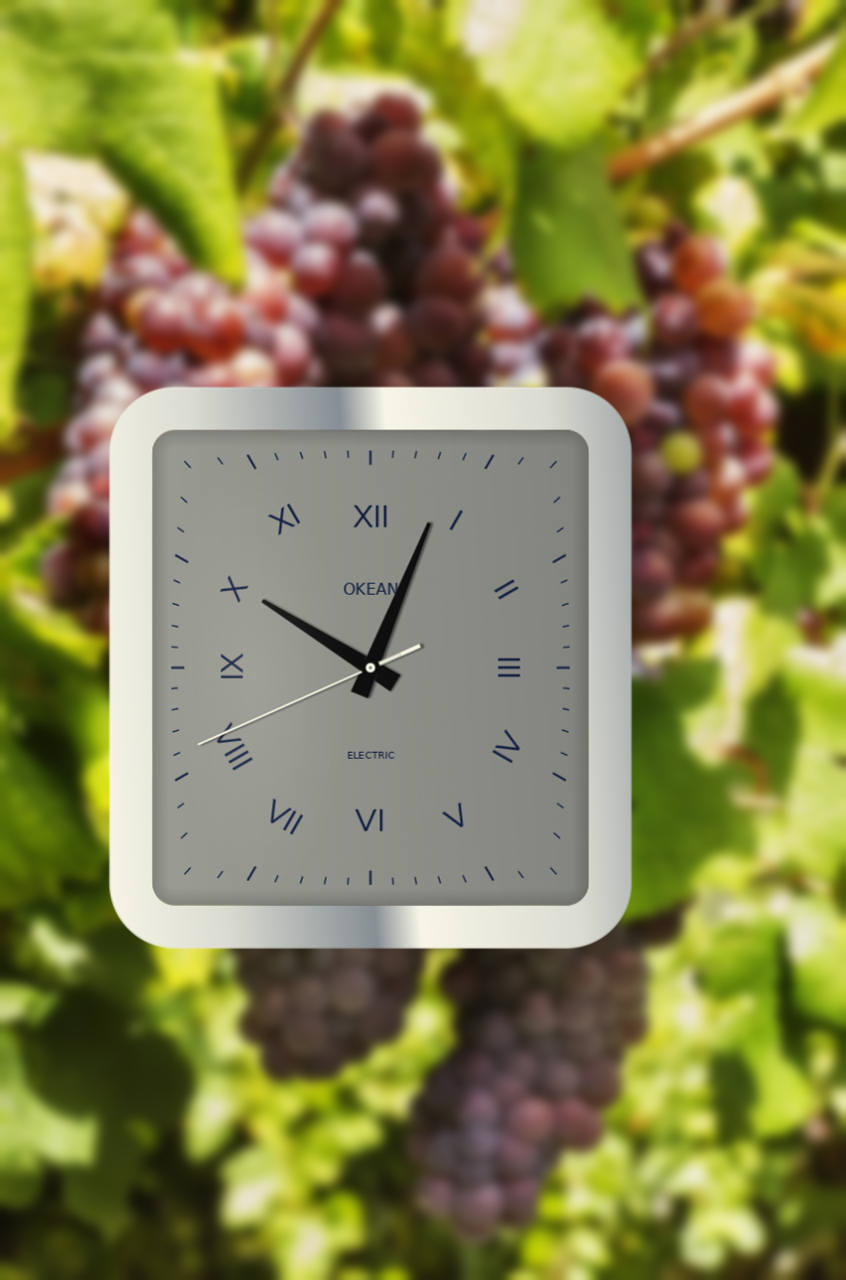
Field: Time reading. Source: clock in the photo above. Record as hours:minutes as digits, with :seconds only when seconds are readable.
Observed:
10:03:41
